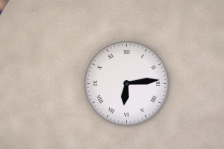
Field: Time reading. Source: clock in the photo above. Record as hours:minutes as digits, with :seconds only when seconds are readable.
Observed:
6:14
